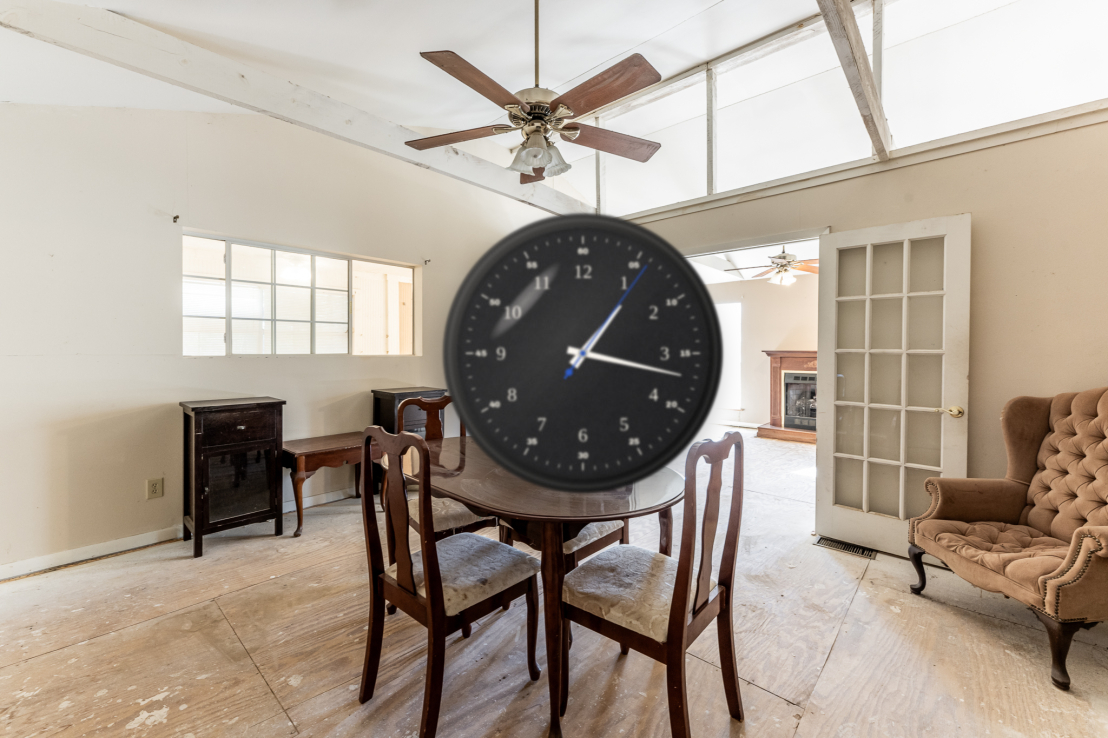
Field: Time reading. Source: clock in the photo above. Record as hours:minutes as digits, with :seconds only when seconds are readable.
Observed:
1:17:06
